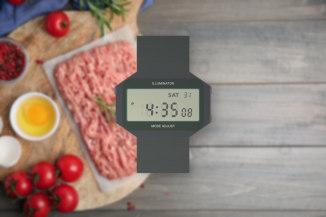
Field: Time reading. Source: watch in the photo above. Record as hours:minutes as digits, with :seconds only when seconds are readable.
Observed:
4:35:08
